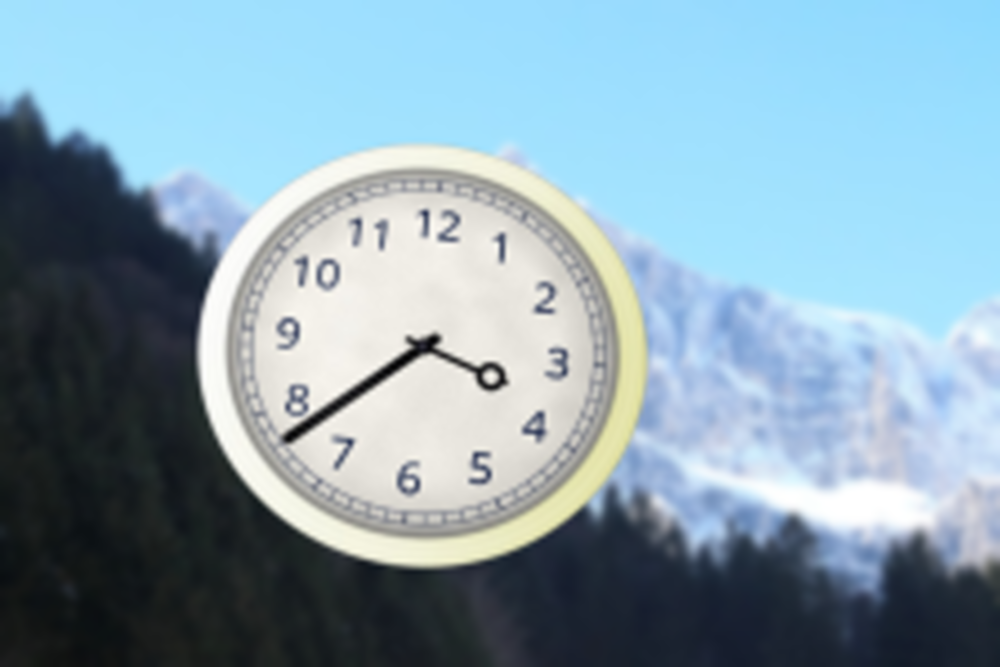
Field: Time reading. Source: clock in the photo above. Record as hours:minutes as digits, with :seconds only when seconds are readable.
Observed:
3:38
